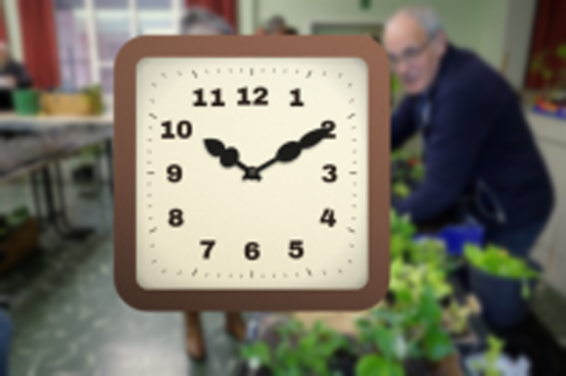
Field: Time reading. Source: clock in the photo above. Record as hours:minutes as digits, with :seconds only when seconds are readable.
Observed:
10:10
